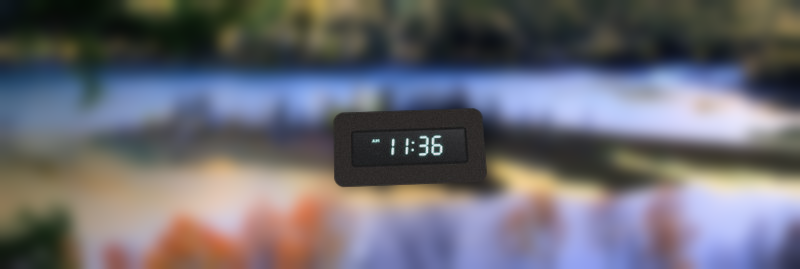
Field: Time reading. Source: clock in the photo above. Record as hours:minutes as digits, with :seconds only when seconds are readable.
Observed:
11:36
